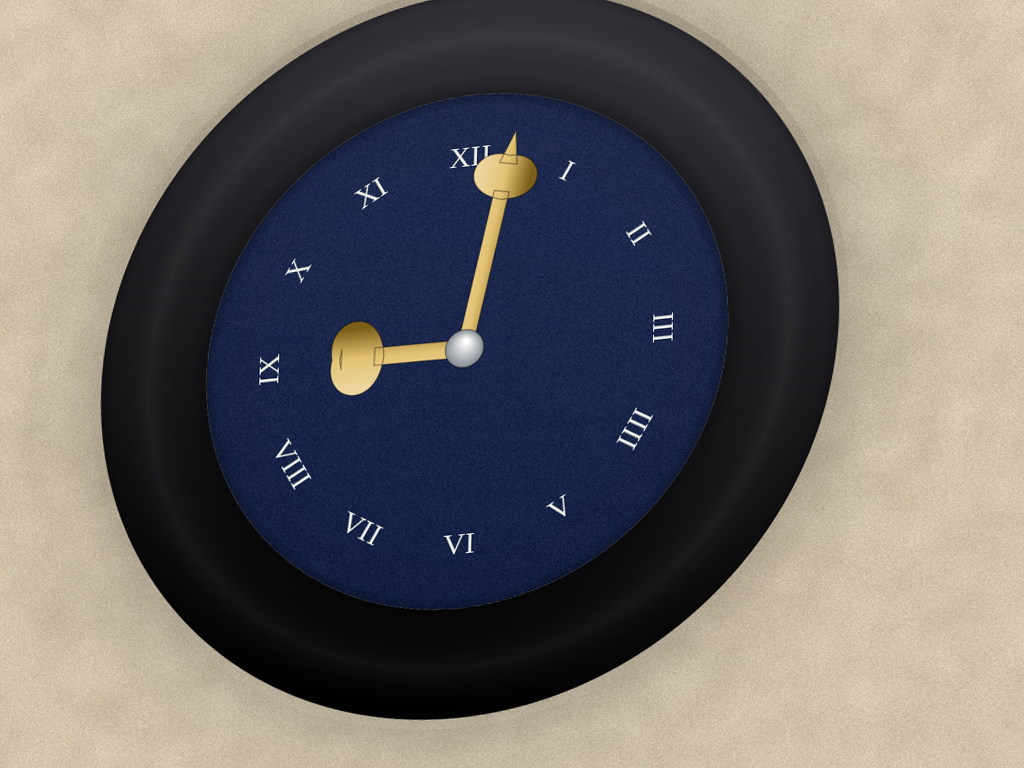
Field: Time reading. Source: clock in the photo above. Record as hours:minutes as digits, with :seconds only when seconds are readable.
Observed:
9:02
